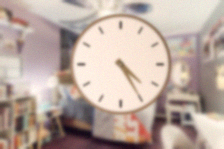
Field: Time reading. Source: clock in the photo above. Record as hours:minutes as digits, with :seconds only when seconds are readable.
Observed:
4:25
